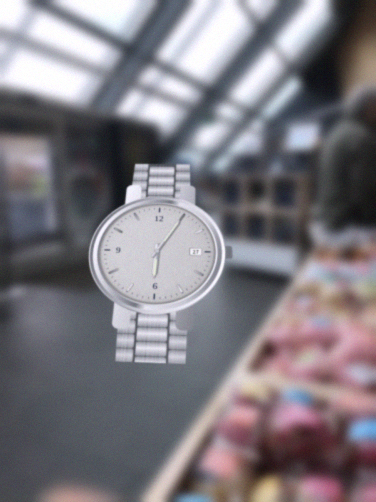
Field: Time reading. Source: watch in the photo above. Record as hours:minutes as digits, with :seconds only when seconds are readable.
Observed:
6:05
